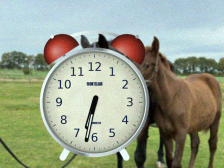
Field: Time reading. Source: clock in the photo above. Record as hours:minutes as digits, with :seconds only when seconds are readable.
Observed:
6:32
